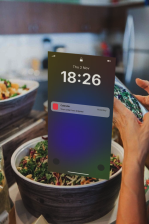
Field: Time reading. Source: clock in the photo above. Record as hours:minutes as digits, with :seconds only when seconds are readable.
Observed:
18:26
